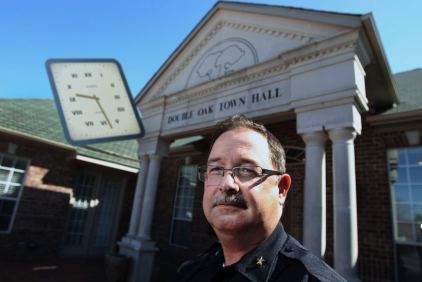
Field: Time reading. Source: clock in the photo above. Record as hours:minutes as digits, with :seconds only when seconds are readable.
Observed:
9:28
